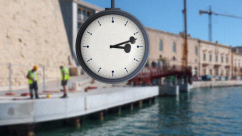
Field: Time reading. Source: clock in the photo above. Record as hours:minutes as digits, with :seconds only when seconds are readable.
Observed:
3:12
